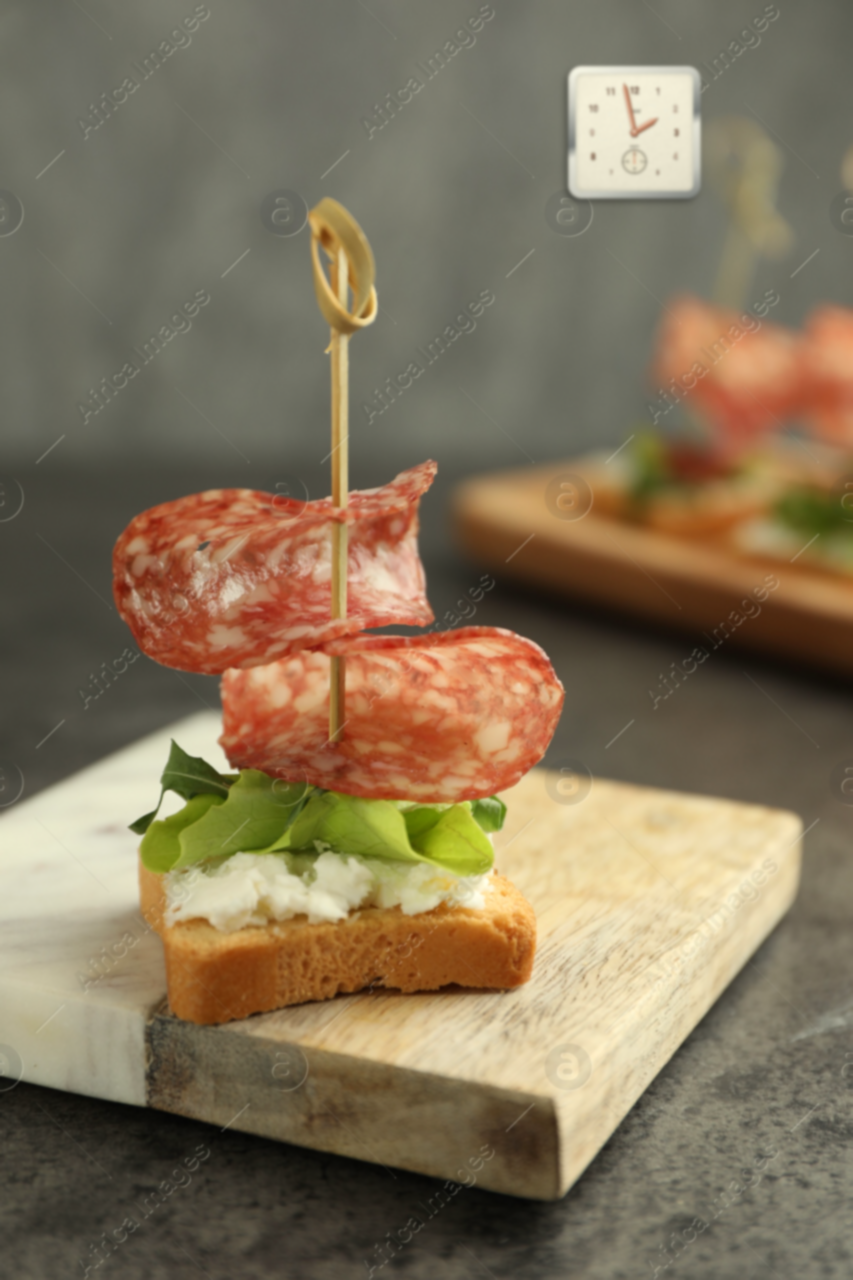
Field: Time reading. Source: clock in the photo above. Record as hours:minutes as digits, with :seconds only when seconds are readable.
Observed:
1:58
